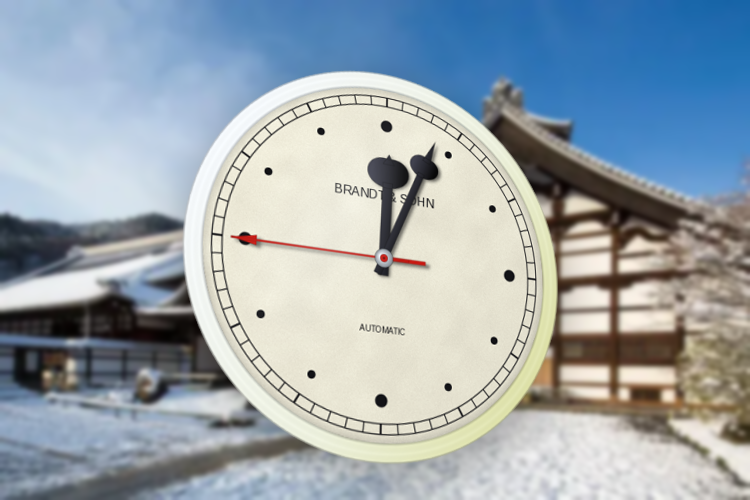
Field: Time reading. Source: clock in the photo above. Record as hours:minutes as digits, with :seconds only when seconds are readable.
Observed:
12:03:45
